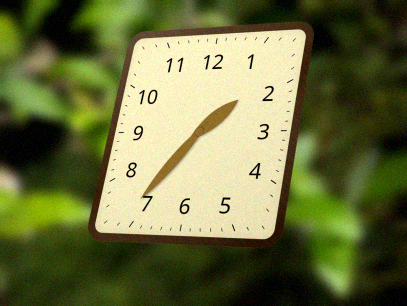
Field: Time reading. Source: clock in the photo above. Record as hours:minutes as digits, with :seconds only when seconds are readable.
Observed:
1:36
